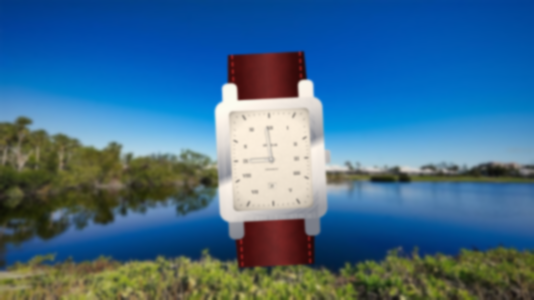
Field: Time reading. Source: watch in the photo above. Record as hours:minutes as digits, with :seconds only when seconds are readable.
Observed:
8:59
